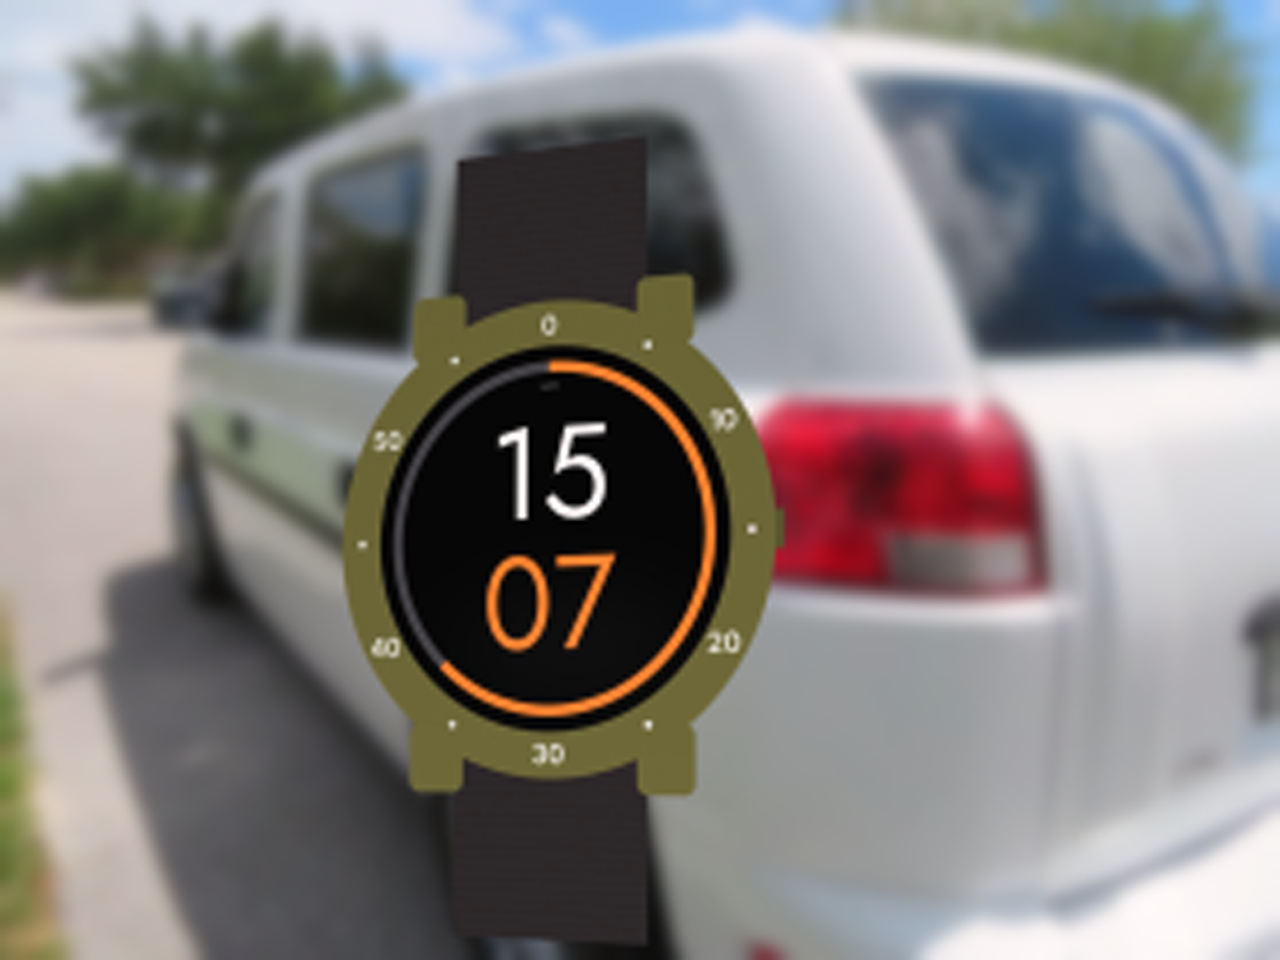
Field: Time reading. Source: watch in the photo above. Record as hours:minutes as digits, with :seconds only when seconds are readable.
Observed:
15:07
